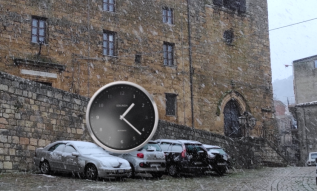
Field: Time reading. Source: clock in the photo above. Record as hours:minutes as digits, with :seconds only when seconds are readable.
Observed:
1:22
